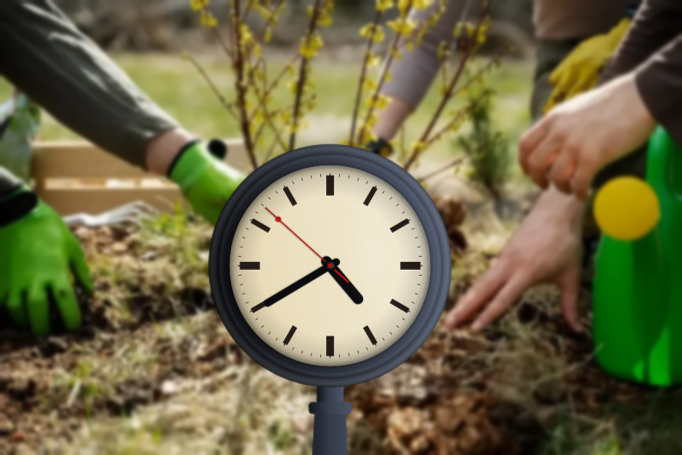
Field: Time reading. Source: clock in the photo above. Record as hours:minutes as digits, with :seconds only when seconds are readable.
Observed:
4:39:52
